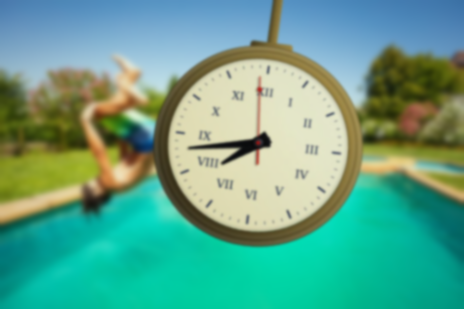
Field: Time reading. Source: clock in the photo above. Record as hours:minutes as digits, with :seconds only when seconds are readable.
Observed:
7:42:59
